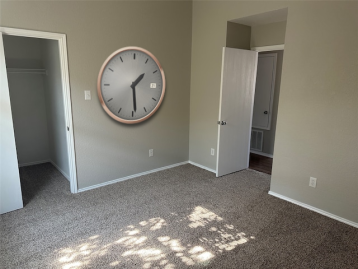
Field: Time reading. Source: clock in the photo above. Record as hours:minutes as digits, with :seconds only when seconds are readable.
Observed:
1:29
